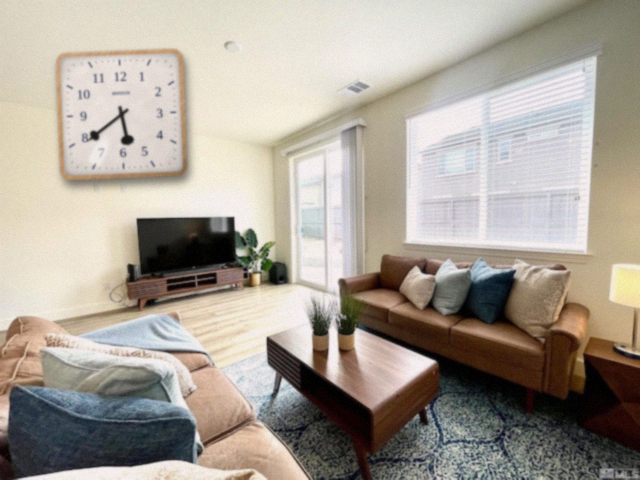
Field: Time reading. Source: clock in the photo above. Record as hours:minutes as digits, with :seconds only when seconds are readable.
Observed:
5:39
